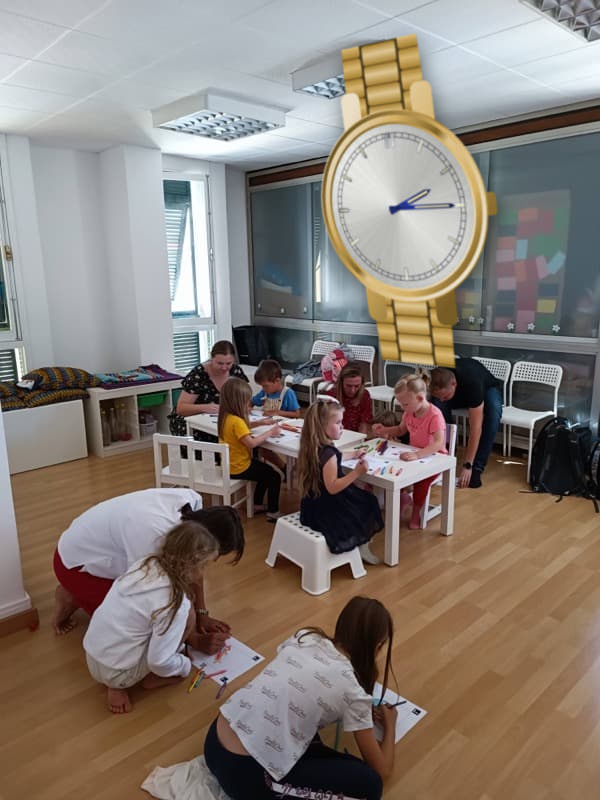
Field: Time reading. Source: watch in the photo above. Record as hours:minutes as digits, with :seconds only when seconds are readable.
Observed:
2:15
